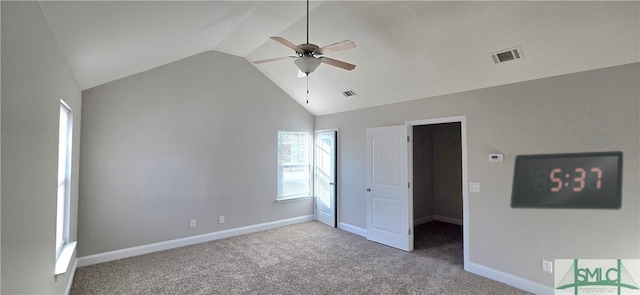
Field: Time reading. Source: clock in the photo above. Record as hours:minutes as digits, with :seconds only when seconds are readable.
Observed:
5:37
